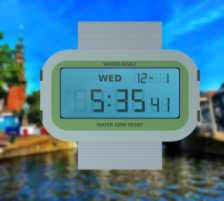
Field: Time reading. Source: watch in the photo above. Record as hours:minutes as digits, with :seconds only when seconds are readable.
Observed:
5:35:41
